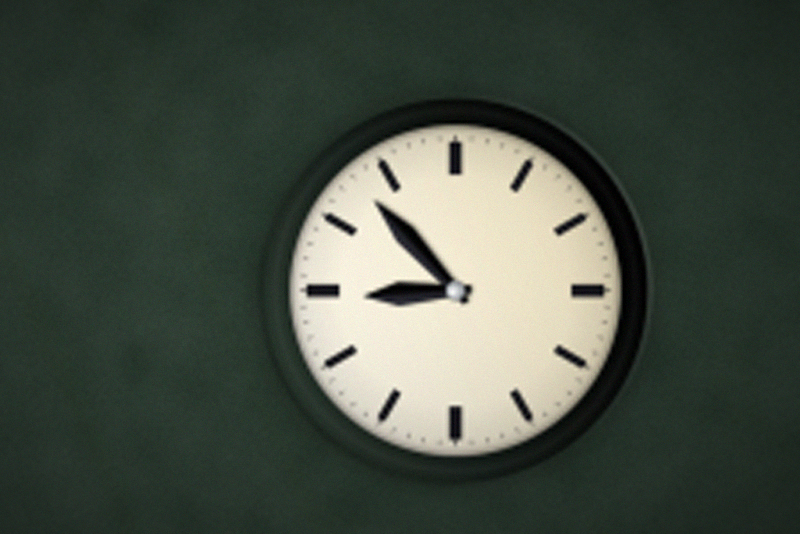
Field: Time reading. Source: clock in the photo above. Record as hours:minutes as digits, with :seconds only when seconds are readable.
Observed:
8:53
